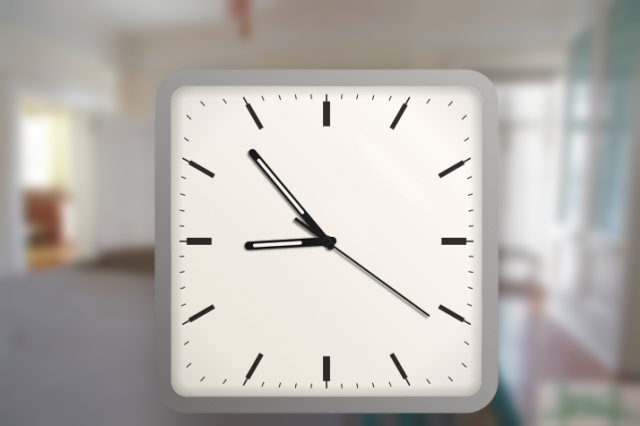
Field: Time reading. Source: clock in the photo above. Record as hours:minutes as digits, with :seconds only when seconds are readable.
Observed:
8:53:21
